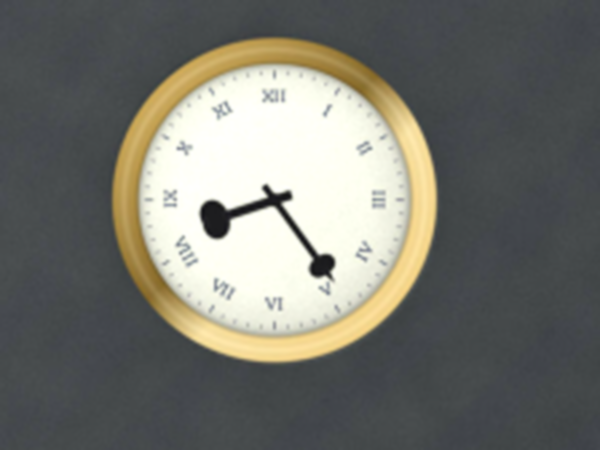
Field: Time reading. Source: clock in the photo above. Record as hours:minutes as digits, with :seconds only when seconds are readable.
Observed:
8:24
